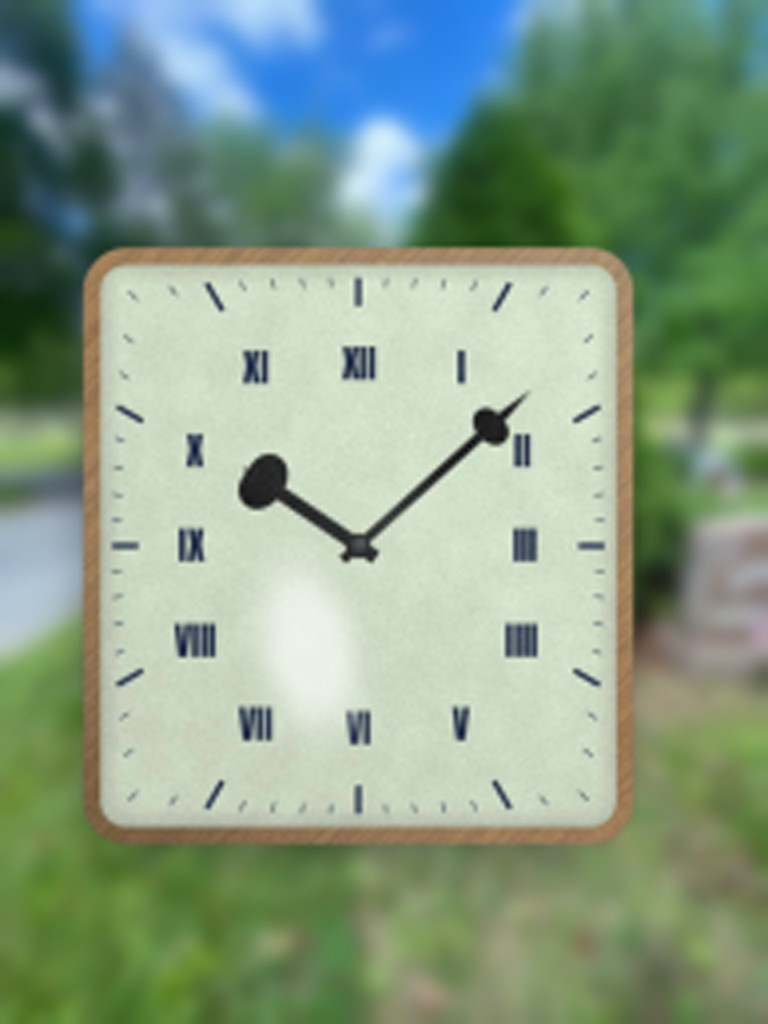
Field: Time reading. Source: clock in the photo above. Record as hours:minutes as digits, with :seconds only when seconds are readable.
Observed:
10:08
